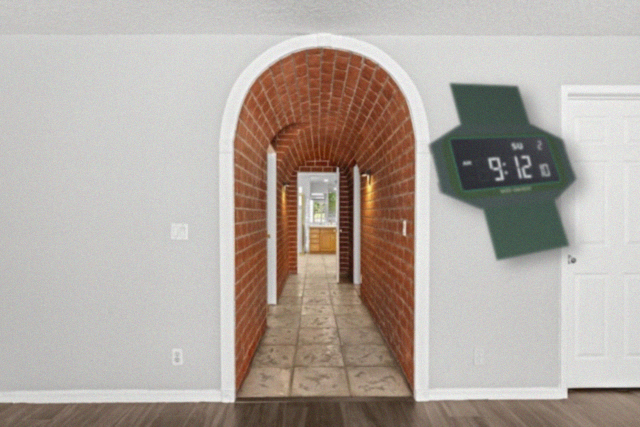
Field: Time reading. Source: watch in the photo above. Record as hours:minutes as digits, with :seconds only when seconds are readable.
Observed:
9:12:10
